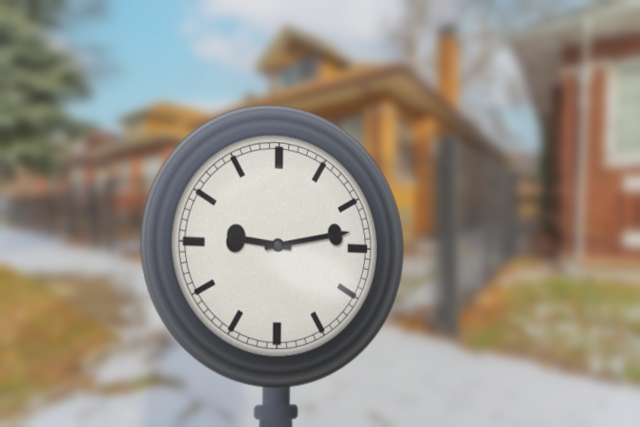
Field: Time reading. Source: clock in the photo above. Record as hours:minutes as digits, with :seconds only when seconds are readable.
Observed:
9:13
